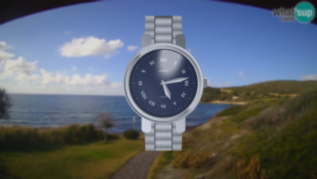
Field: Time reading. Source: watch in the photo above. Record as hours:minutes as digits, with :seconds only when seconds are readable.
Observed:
5:13
